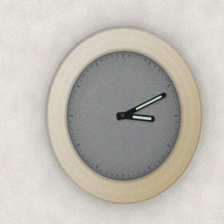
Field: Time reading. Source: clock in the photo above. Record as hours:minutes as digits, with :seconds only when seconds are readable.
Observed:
3:11
